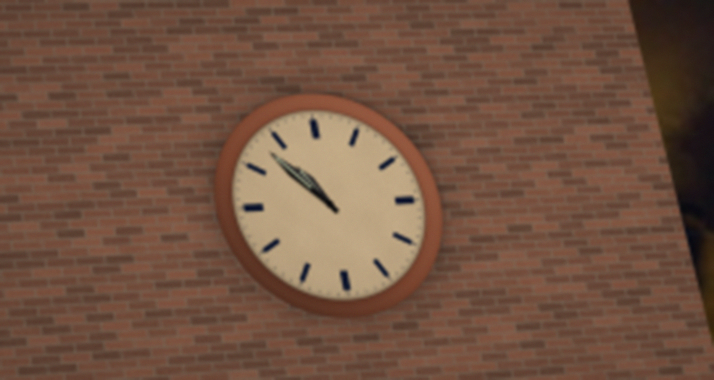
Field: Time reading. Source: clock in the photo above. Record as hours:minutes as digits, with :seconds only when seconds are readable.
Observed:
10:53
